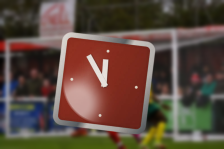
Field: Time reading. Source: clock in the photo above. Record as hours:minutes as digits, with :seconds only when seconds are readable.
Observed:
11:54
